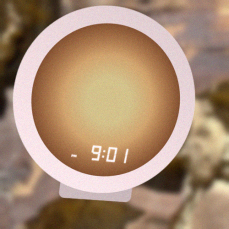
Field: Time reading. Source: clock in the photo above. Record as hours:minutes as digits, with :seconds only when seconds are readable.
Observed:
9:01
